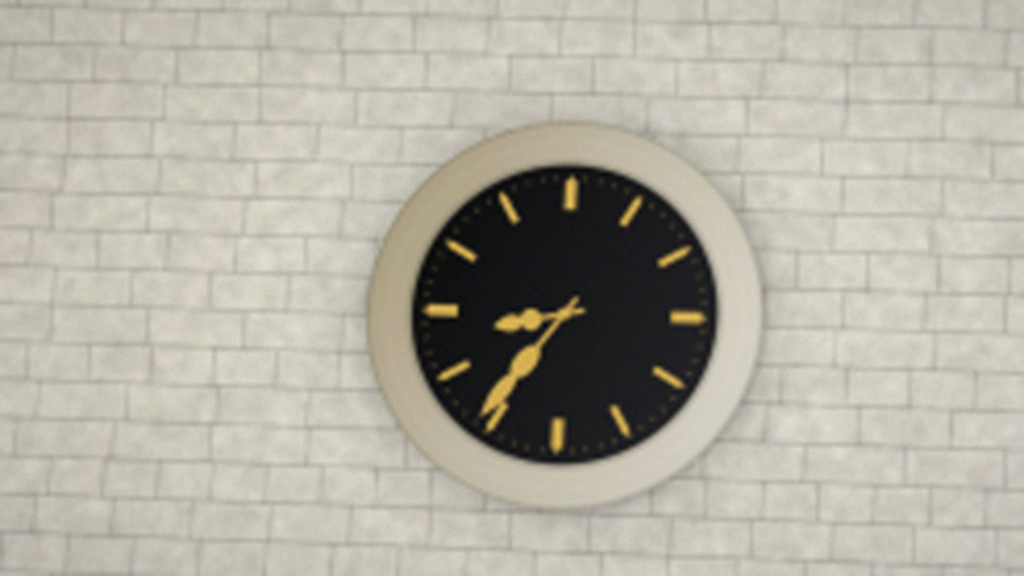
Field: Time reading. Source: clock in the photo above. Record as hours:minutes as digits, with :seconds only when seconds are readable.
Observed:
8:36
